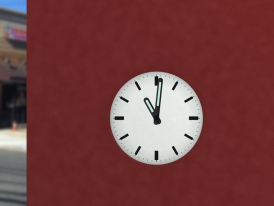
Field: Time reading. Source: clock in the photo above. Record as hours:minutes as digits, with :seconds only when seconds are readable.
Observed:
11:01
